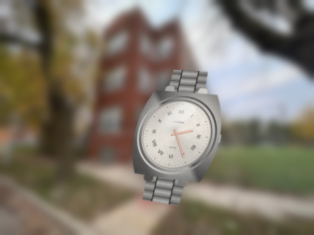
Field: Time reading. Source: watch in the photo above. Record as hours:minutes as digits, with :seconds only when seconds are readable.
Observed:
2:25
